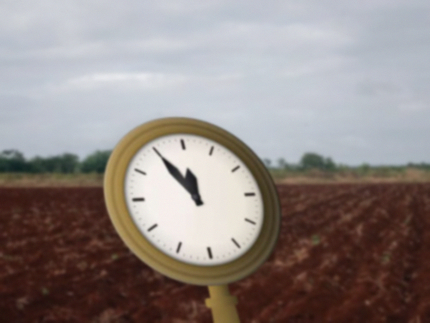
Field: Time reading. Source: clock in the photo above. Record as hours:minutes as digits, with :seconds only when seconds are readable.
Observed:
11:55
